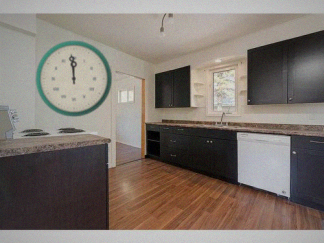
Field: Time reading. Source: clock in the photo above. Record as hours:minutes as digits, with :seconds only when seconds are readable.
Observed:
11:59
